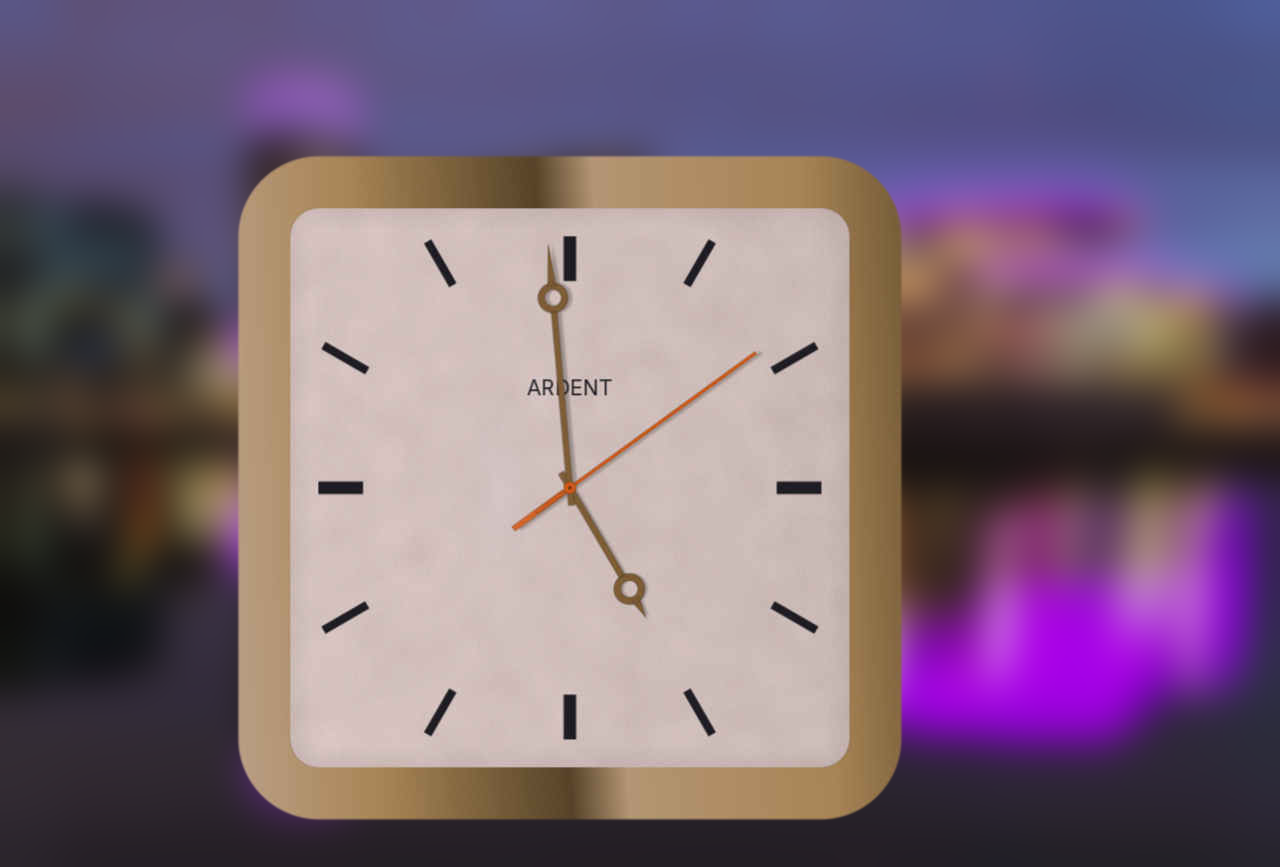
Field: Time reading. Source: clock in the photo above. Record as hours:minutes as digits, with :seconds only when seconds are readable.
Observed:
4:59:09
